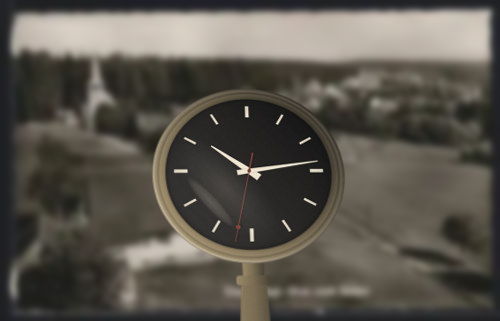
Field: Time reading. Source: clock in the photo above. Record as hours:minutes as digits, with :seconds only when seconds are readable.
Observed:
10:13:32
